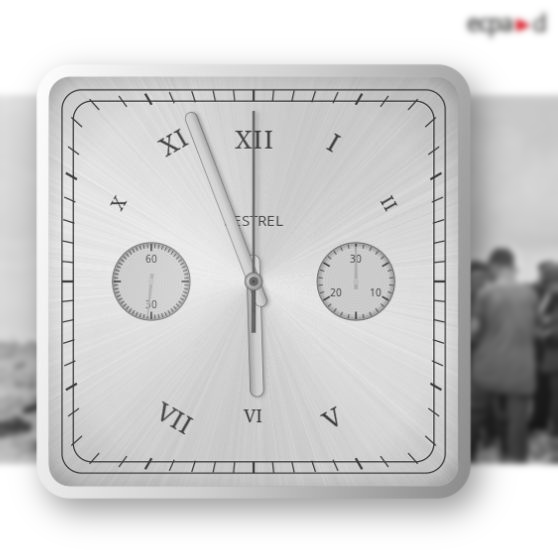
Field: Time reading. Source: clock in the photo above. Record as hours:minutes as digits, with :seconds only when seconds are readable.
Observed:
5:56:31
